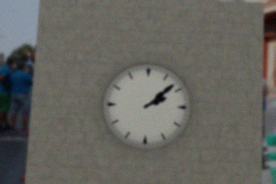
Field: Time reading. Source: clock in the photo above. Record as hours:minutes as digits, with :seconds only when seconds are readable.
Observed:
2:08
